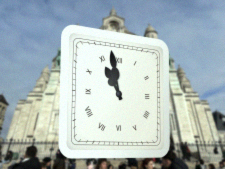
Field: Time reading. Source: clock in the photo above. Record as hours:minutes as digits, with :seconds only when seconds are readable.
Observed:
10:58
